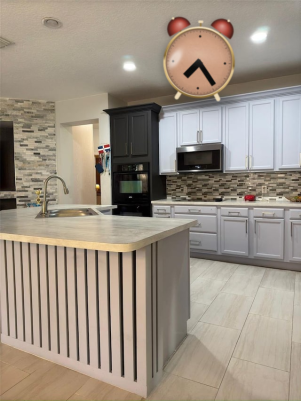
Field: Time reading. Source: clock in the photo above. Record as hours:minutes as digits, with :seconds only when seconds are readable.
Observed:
7:24
